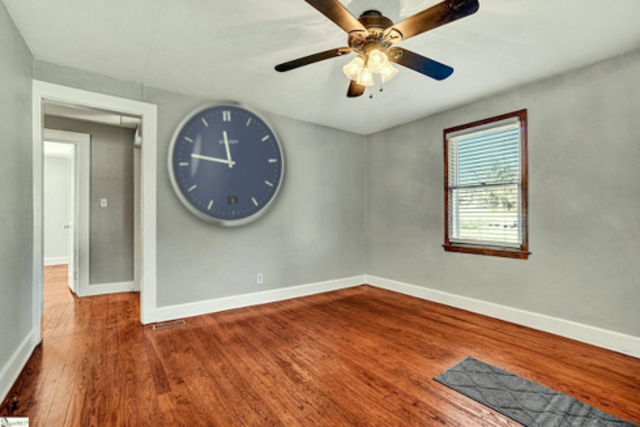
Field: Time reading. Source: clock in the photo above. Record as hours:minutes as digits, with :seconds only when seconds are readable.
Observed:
11:47
